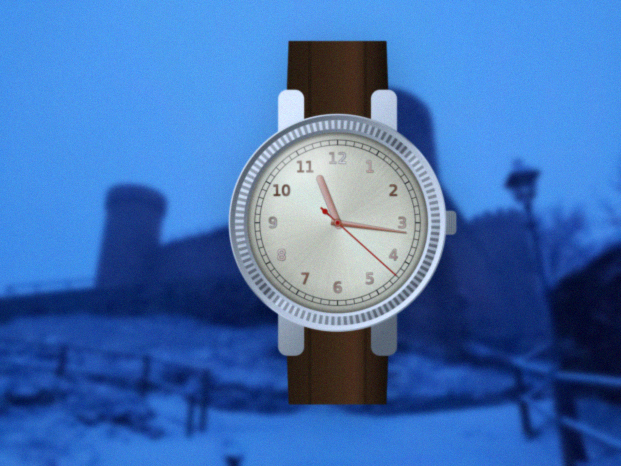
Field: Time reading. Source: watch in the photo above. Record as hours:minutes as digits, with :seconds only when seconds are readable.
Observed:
11:16:22
